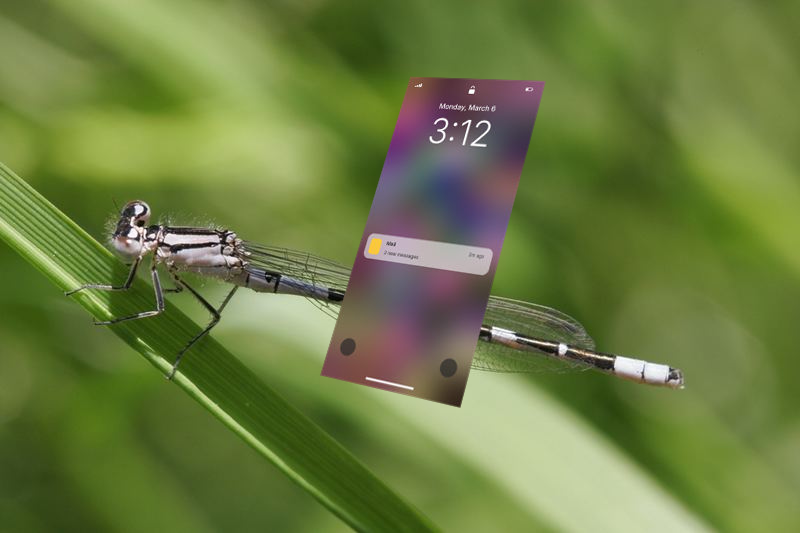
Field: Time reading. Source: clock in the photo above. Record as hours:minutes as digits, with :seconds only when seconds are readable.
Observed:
3:12
